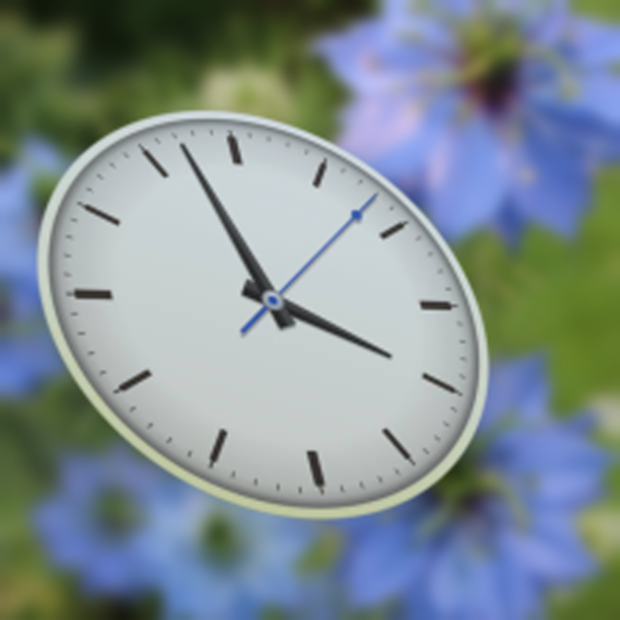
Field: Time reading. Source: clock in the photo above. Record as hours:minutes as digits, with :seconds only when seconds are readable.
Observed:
3:57:08
